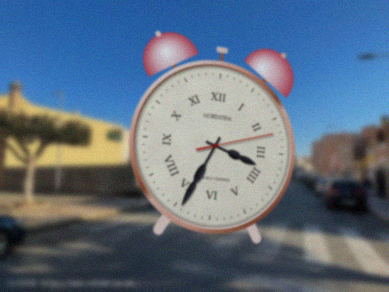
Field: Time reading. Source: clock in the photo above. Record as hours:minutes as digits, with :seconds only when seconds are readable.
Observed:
3:34:12
